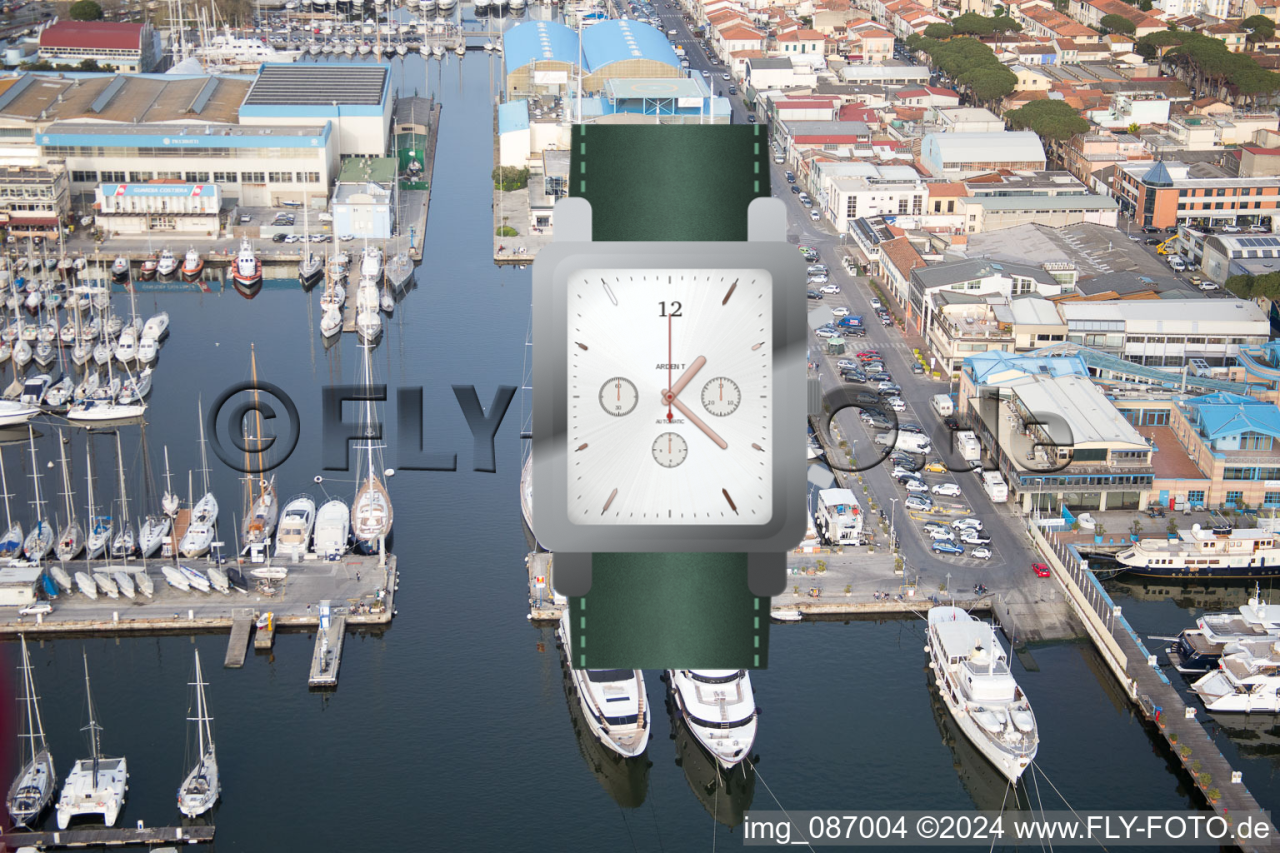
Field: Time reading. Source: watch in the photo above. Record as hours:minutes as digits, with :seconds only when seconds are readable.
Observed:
1:22
